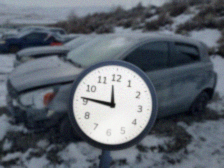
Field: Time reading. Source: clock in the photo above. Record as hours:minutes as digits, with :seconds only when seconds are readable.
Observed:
11:46
